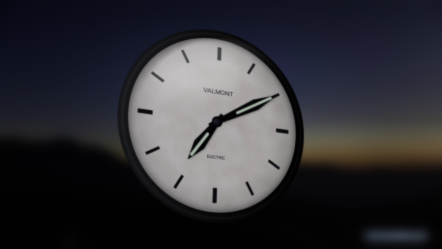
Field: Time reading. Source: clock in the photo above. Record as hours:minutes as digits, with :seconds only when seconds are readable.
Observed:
7:10
